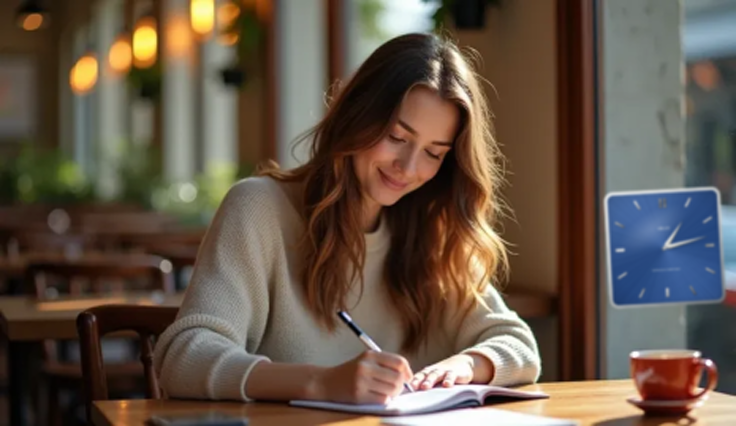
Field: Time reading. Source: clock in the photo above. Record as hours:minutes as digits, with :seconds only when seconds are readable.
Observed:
1:13
